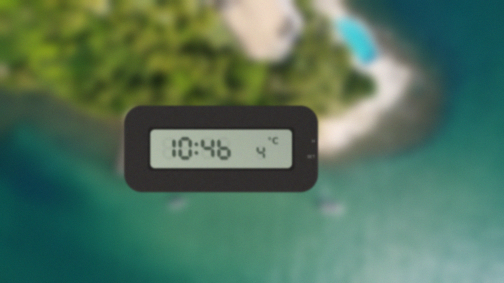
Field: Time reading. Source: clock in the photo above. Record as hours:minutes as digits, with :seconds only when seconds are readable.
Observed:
10:46
